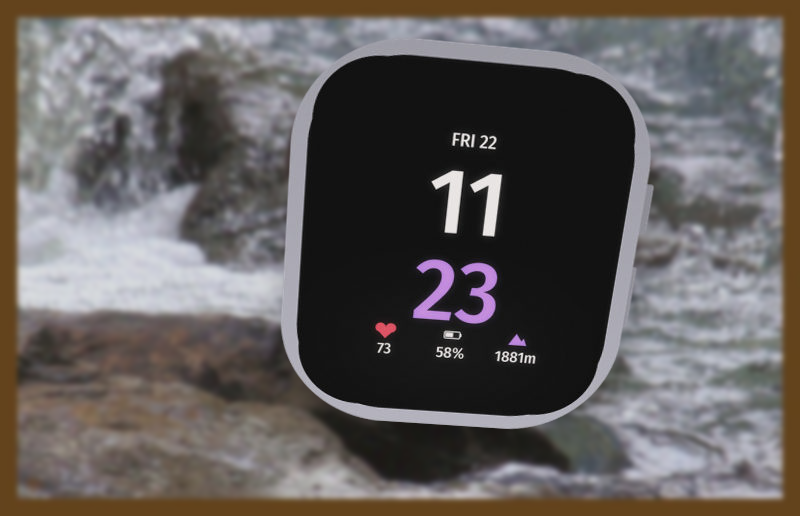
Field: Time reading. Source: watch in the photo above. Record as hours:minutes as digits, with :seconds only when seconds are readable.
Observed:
11:23
